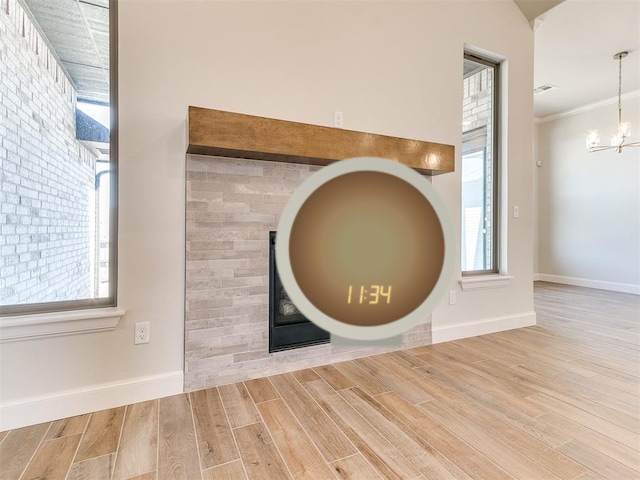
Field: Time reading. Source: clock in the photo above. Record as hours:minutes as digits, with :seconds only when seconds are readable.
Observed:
11:34
